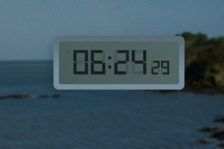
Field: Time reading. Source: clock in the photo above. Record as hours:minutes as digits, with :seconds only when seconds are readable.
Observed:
6:24:29
